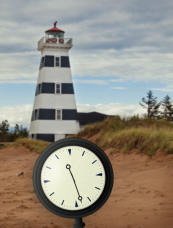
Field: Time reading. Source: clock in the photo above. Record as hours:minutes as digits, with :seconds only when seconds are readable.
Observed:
11:28
